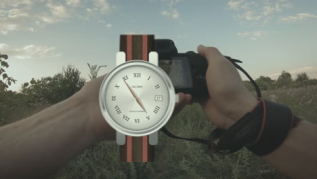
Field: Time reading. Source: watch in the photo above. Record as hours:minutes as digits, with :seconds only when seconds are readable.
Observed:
4:54
